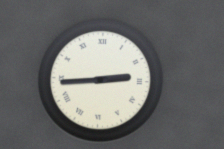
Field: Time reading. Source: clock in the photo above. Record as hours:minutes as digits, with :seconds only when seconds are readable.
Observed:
2:44
